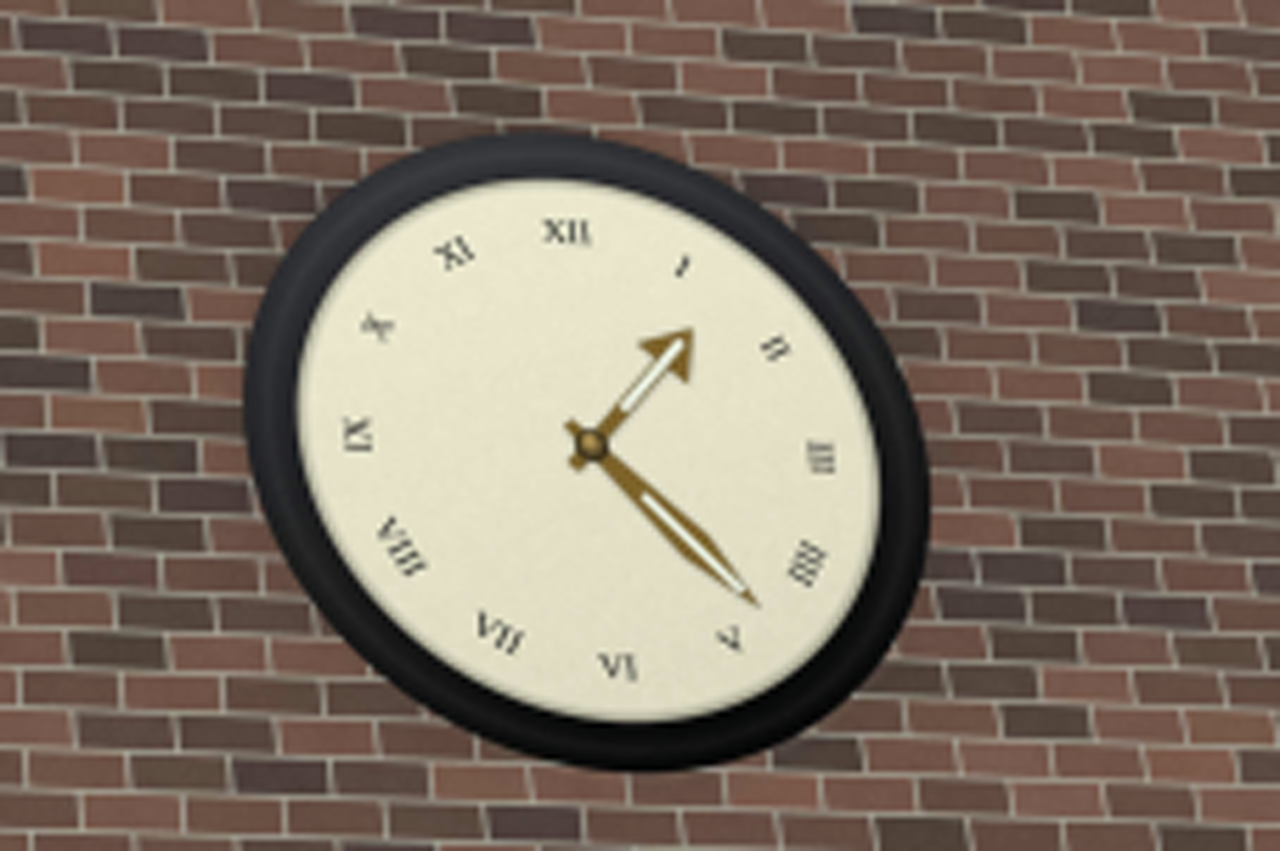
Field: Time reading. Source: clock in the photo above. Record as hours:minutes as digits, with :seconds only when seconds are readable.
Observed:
1:23
